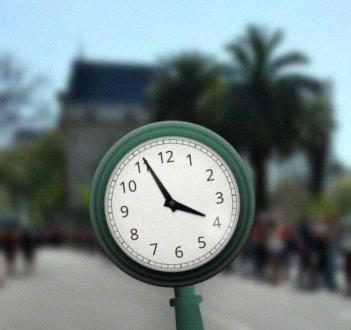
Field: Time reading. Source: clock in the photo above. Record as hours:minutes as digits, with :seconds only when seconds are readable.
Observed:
3:56
